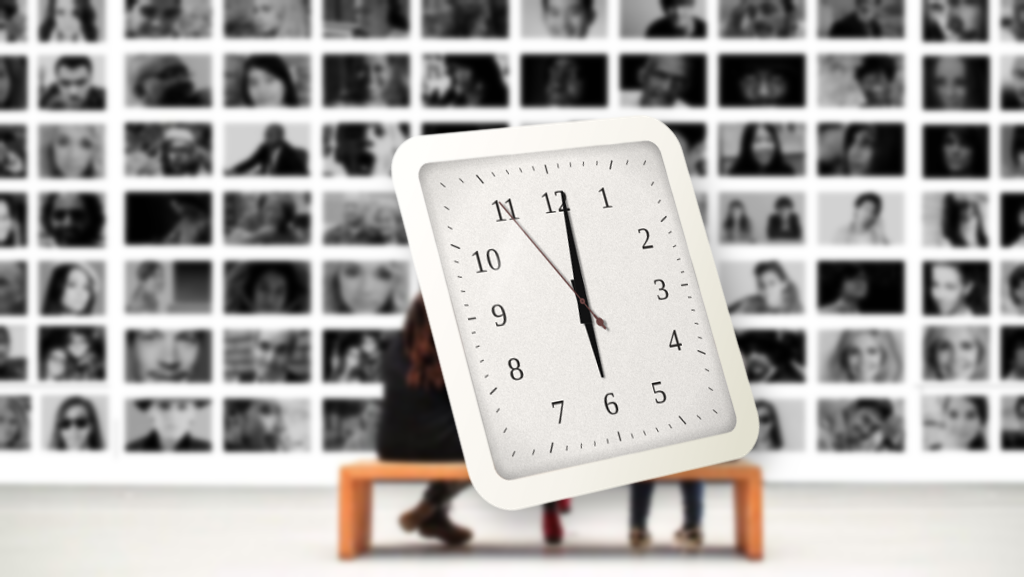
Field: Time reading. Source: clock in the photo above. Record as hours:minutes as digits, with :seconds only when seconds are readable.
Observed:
6:00:55
